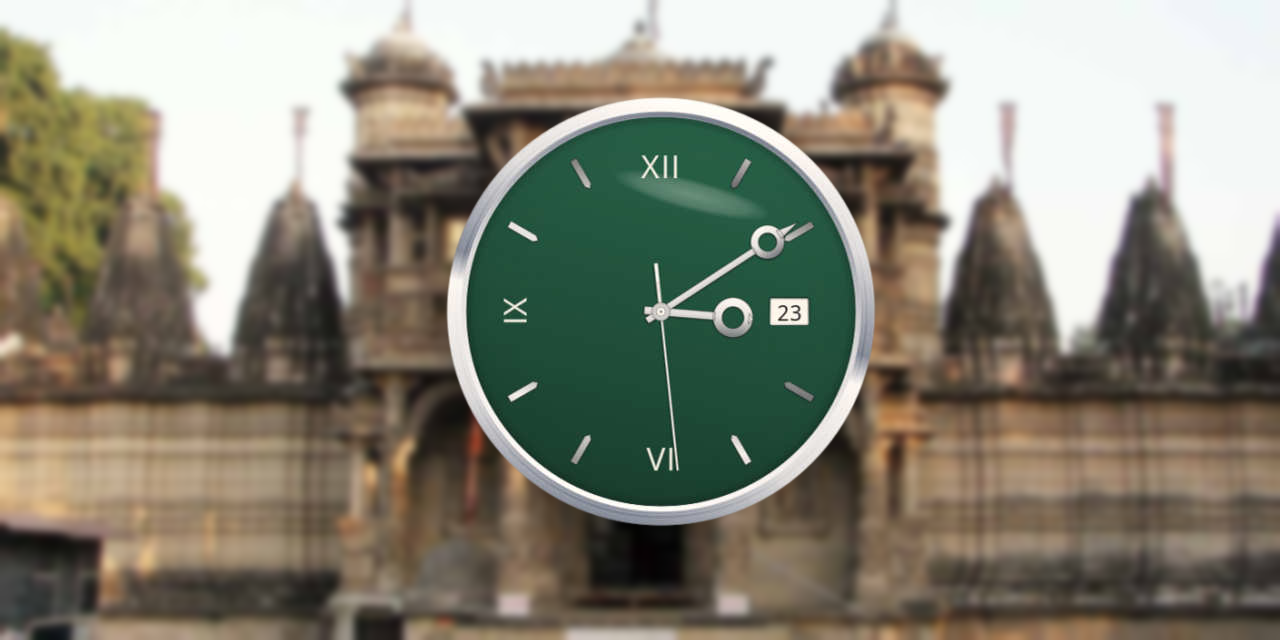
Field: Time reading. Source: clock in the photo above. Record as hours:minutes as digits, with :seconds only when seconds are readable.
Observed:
3:09:29
